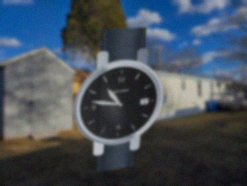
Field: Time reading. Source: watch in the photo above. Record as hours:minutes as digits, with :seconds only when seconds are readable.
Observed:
10:47
